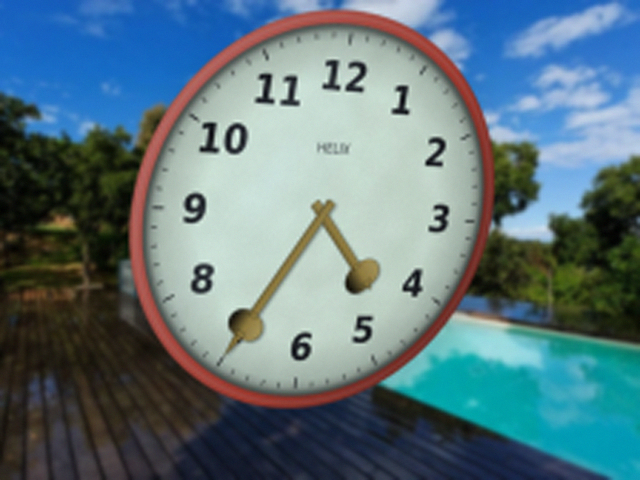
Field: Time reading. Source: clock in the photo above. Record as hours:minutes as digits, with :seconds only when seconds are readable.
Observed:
4:35
